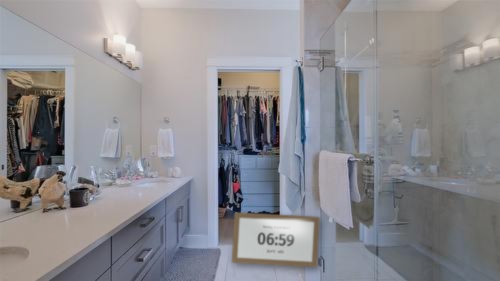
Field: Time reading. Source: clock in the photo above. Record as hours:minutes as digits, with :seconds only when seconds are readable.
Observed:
6:59
